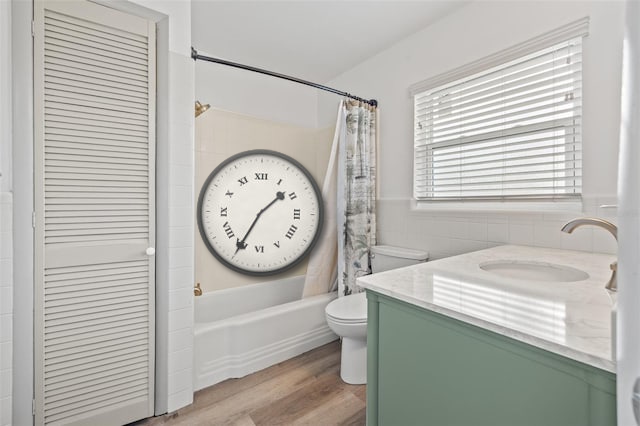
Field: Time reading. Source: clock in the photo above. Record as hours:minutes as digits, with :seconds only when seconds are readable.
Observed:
1:35
